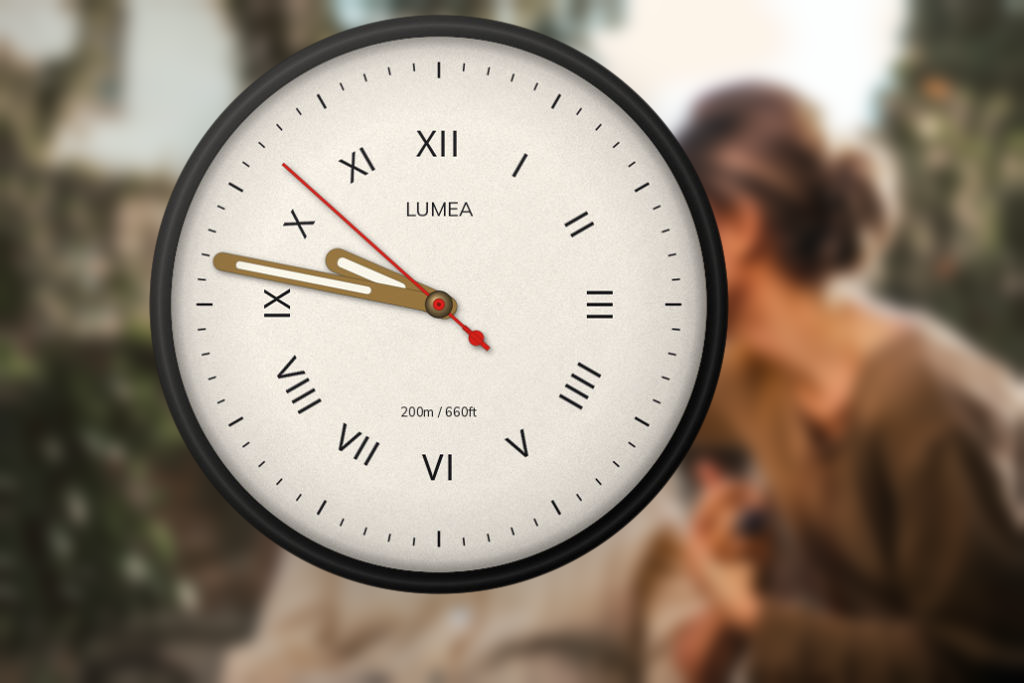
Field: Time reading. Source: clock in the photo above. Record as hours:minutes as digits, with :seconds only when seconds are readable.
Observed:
9:46:52
